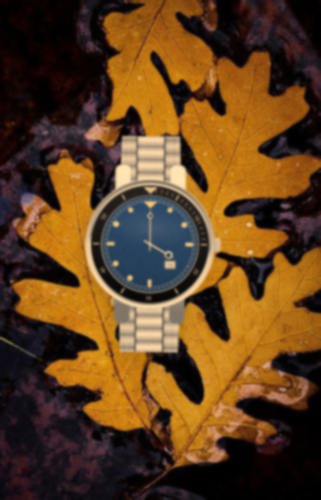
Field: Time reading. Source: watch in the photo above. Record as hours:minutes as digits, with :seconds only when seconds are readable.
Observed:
4:00
